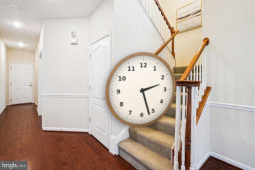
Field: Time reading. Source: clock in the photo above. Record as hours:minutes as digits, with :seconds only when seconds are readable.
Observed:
2:27
